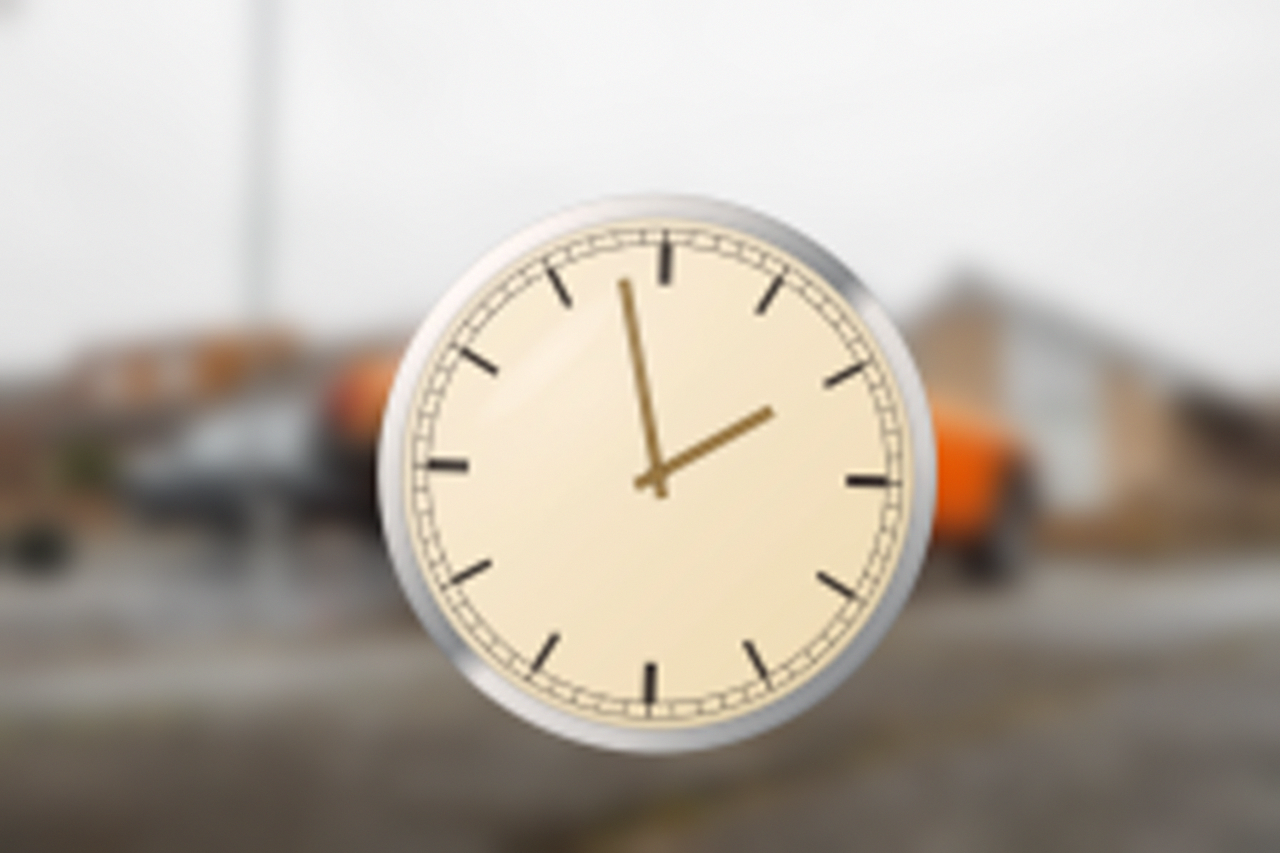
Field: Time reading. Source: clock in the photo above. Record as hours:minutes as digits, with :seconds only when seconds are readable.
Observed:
1:58
